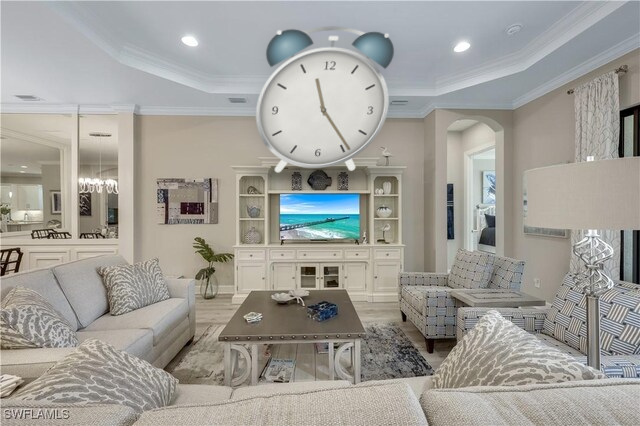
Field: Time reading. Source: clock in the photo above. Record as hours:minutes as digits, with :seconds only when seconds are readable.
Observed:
11:24
